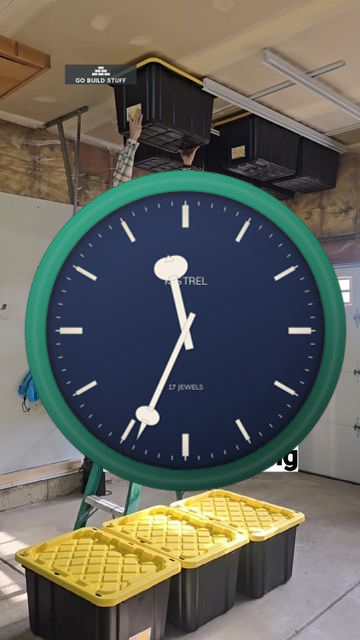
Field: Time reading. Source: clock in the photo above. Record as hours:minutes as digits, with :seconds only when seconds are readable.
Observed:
11:34
